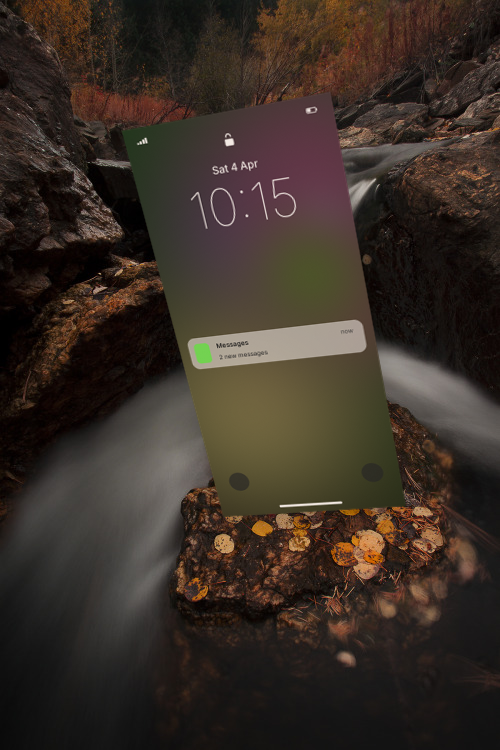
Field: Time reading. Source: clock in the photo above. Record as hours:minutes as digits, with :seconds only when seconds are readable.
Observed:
10:15
